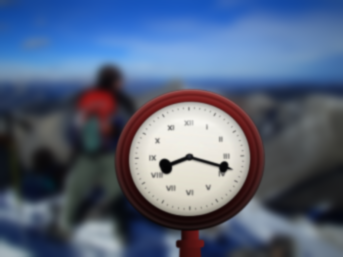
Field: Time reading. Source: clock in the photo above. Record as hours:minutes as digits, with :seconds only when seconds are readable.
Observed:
8:18
